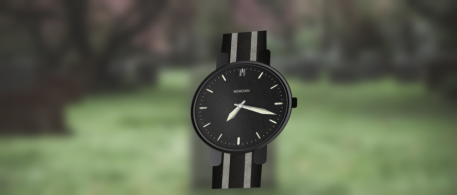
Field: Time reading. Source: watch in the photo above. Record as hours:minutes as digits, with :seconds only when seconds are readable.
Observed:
7:18
